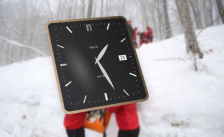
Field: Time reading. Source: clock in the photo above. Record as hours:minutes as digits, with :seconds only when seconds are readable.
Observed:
1:27
